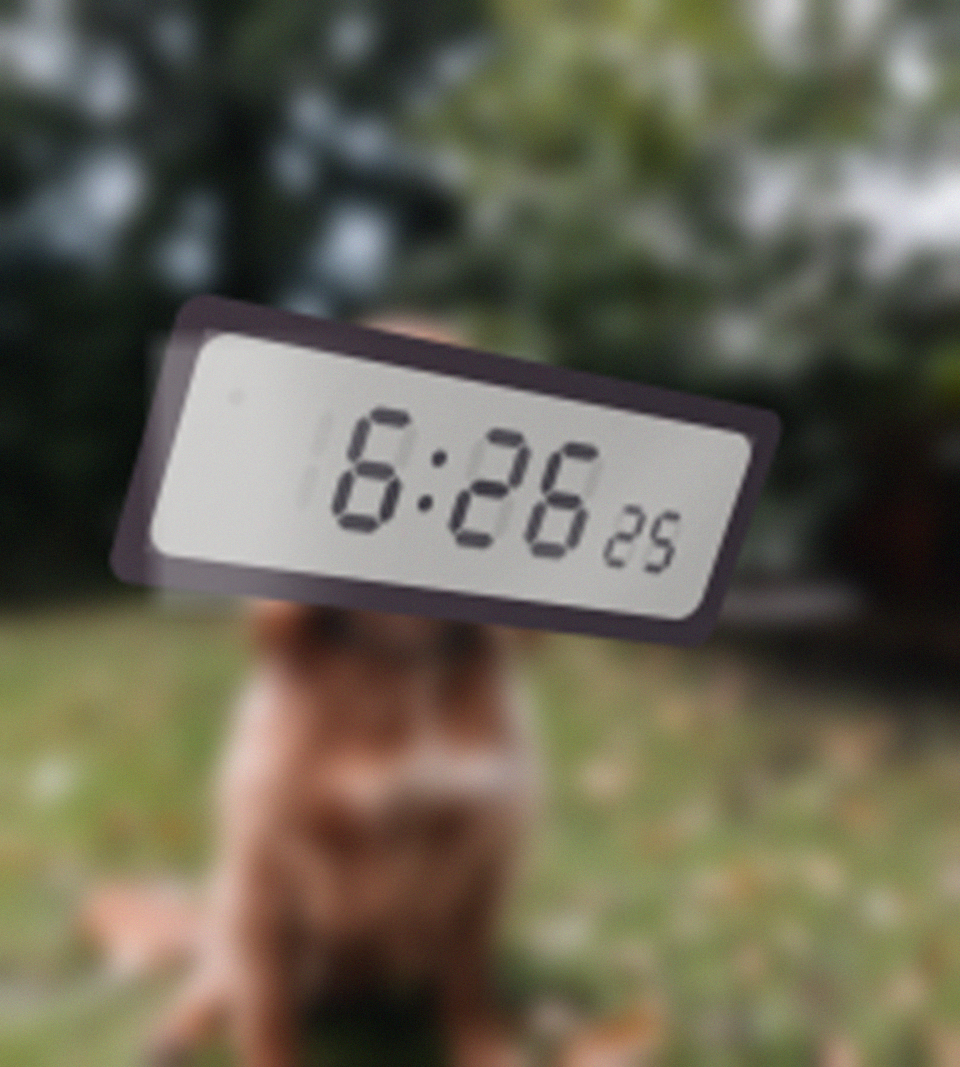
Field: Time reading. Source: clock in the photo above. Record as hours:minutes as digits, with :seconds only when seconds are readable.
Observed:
6:26:25
